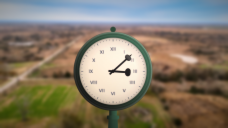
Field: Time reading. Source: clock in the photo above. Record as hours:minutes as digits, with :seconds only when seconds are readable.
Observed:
3:08
